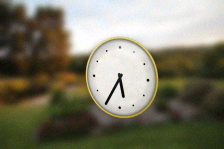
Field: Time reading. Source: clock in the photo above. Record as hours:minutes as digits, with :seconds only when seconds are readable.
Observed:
5:35
